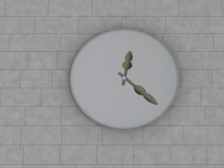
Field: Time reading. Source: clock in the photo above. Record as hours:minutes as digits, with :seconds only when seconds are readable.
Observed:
12:22
